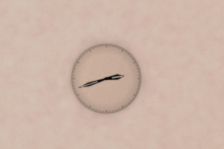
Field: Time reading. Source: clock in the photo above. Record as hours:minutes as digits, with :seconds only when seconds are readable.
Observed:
2:42
